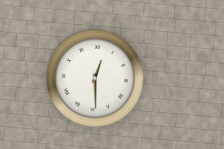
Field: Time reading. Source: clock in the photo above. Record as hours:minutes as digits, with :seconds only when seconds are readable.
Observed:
12:29
